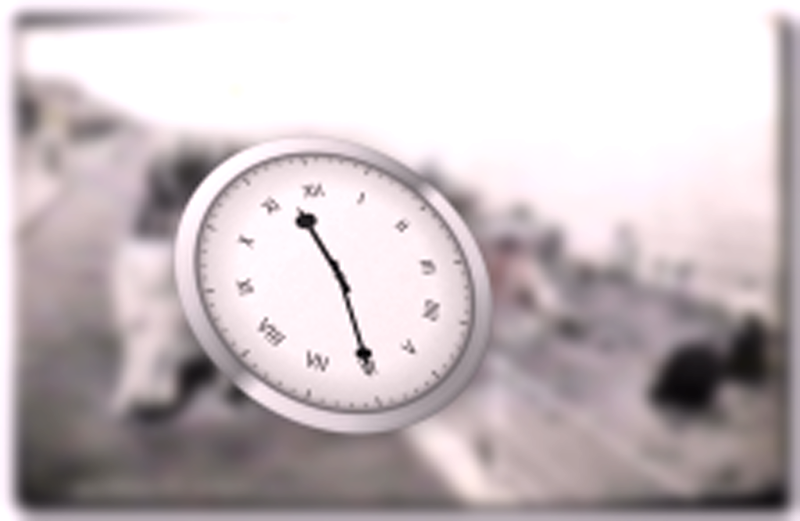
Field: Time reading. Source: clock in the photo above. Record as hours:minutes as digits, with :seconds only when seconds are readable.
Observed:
11:30
